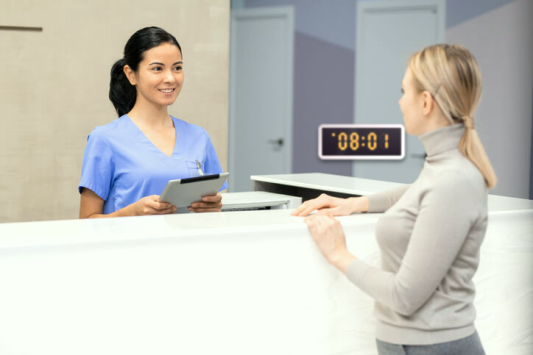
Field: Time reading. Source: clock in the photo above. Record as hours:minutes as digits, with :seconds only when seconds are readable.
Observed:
8:01
